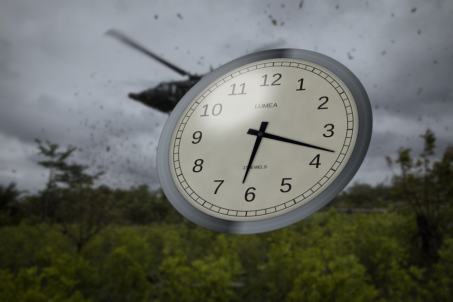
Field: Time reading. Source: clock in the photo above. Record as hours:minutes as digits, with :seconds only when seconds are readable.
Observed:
6:18
